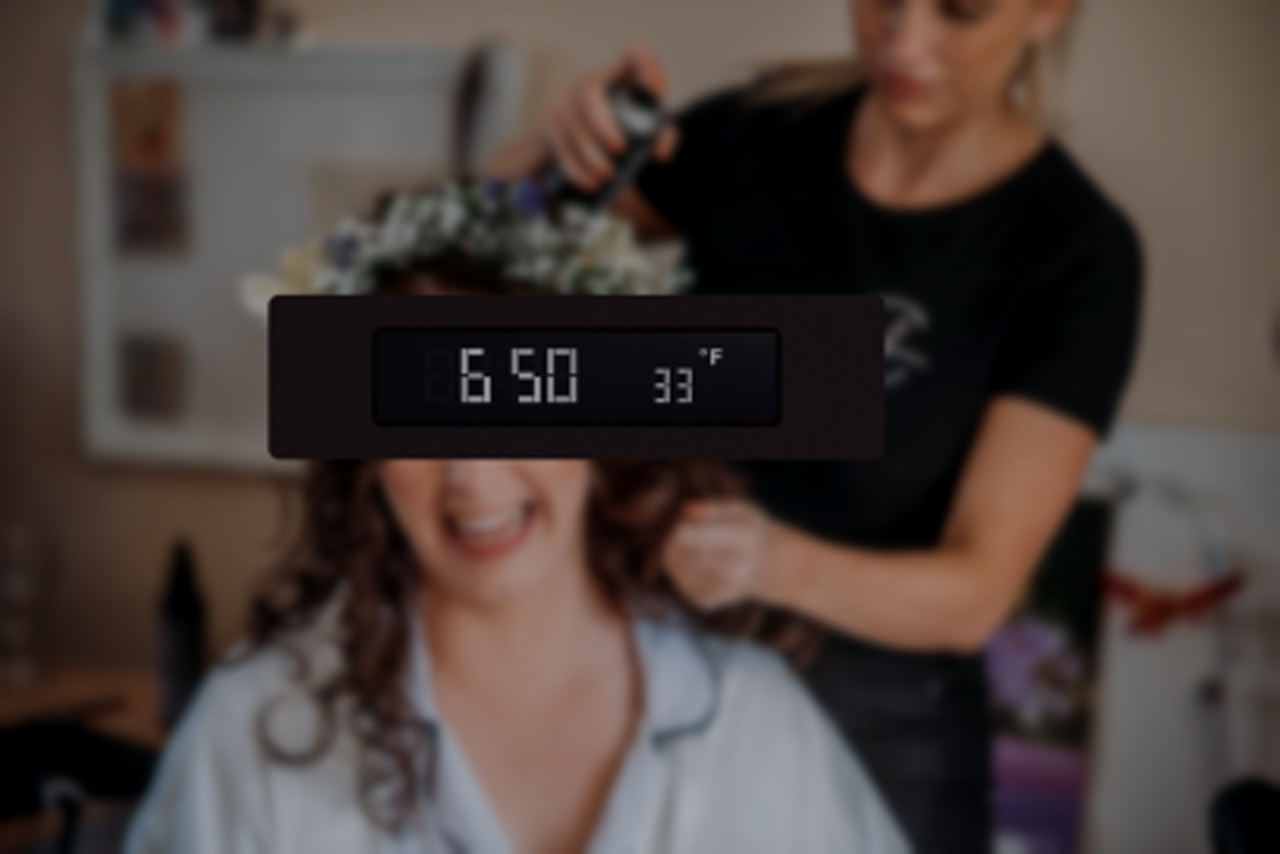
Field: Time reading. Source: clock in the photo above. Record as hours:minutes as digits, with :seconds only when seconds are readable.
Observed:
6:50
